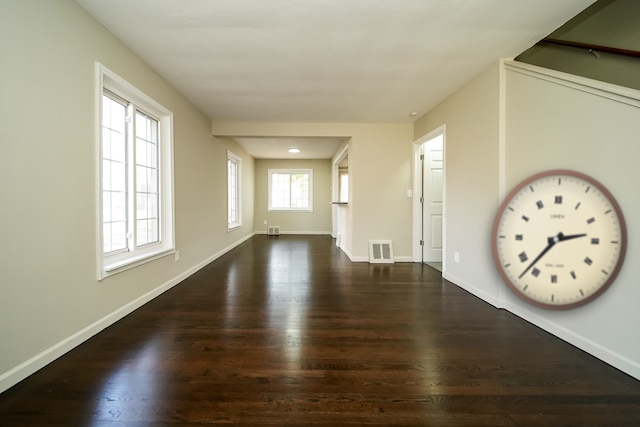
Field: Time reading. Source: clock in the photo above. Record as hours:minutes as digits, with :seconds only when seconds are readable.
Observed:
2:37
